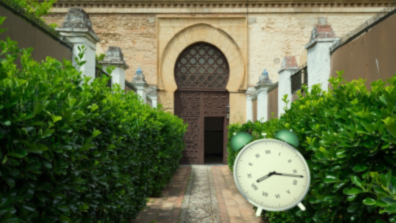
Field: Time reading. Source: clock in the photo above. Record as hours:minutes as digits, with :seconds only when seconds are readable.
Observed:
8:17
